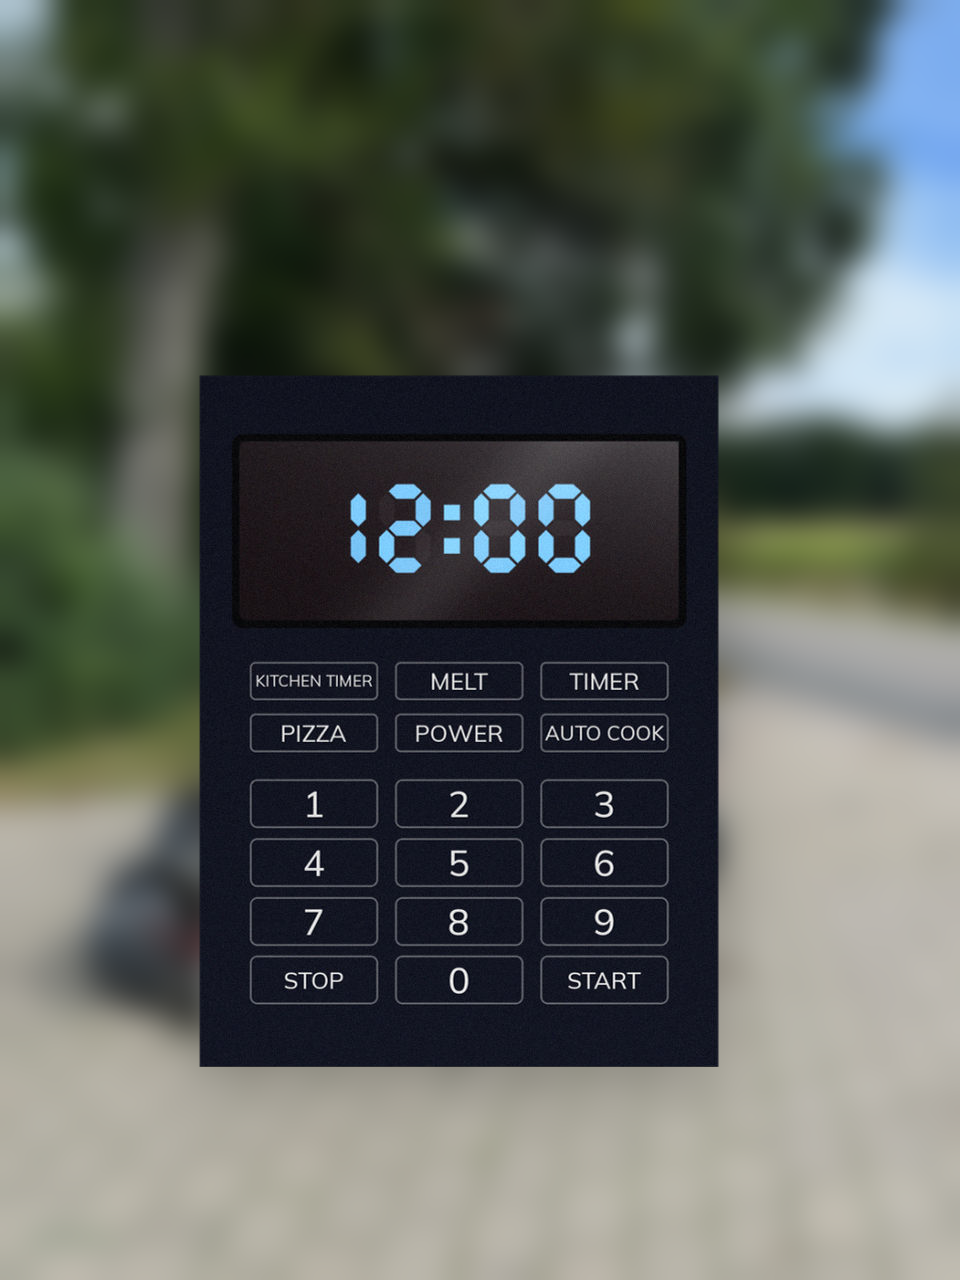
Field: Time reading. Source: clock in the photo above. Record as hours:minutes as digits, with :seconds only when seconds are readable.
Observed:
12:00
